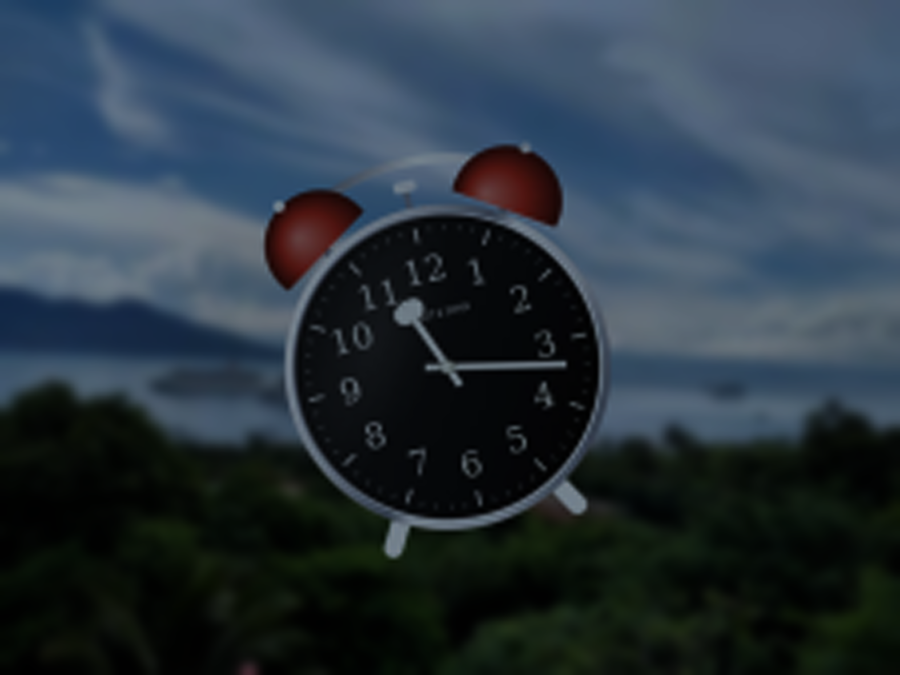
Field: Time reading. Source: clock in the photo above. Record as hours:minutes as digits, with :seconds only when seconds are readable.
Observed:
11:17
